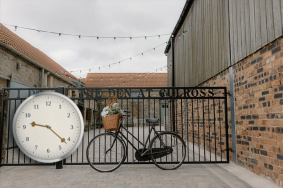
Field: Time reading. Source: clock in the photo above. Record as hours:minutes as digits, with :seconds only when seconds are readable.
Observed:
9:22
